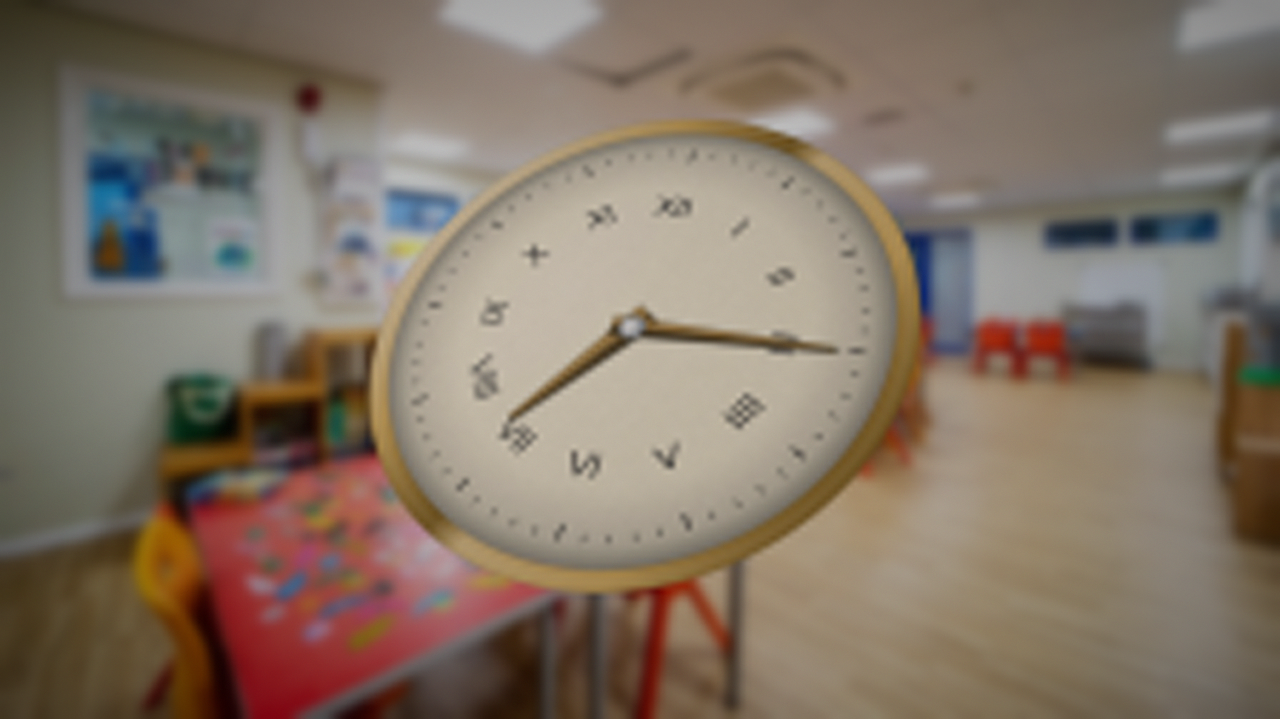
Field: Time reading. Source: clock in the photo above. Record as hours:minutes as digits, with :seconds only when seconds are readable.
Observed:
7:15
